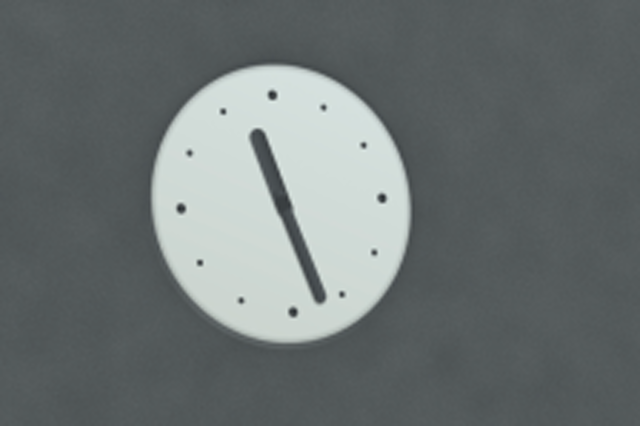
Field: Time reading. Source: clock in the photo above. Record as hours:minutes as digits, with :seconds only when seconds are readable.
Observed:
11:27
